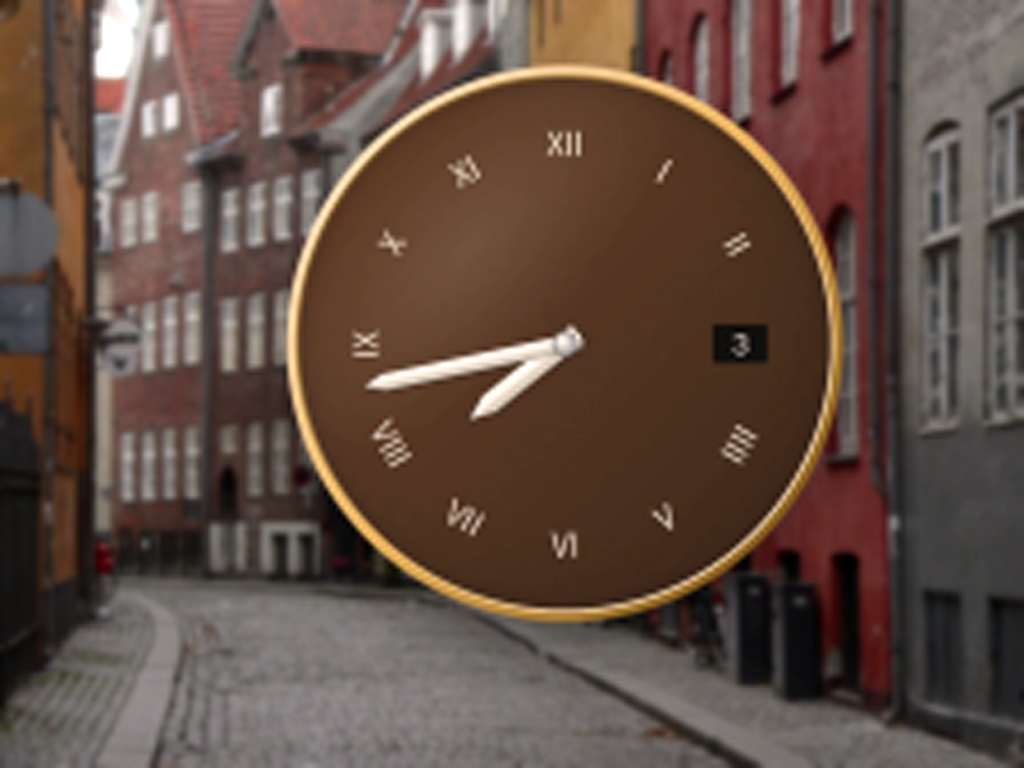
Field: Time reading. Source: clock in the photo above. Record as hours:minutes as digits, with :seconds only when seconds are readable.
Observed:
7:43
